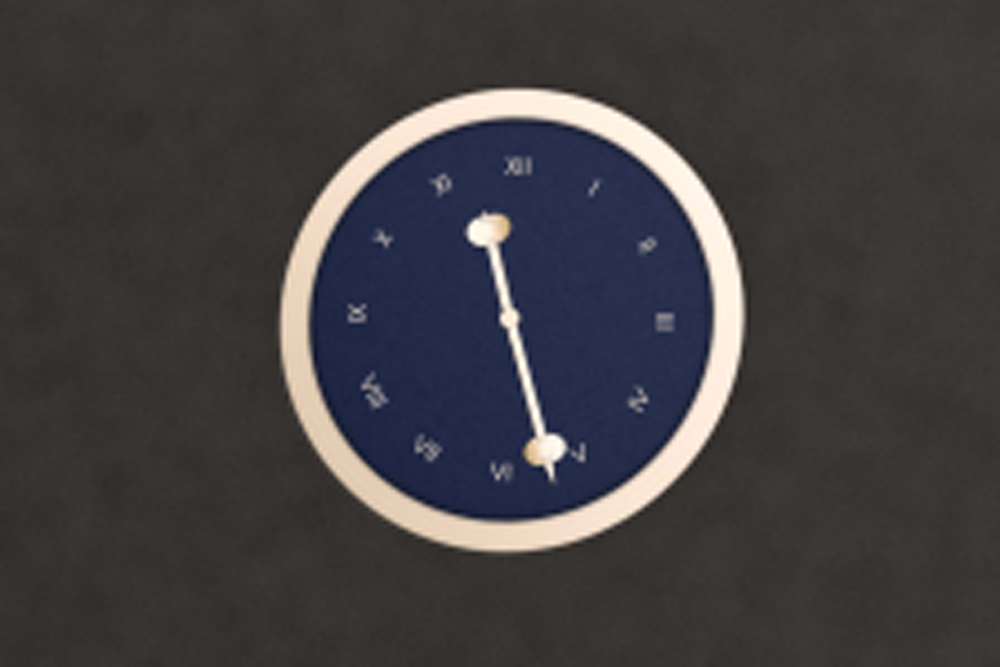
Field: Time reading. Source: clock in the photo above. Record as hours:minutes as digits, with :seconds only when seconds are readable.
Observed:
11:27
